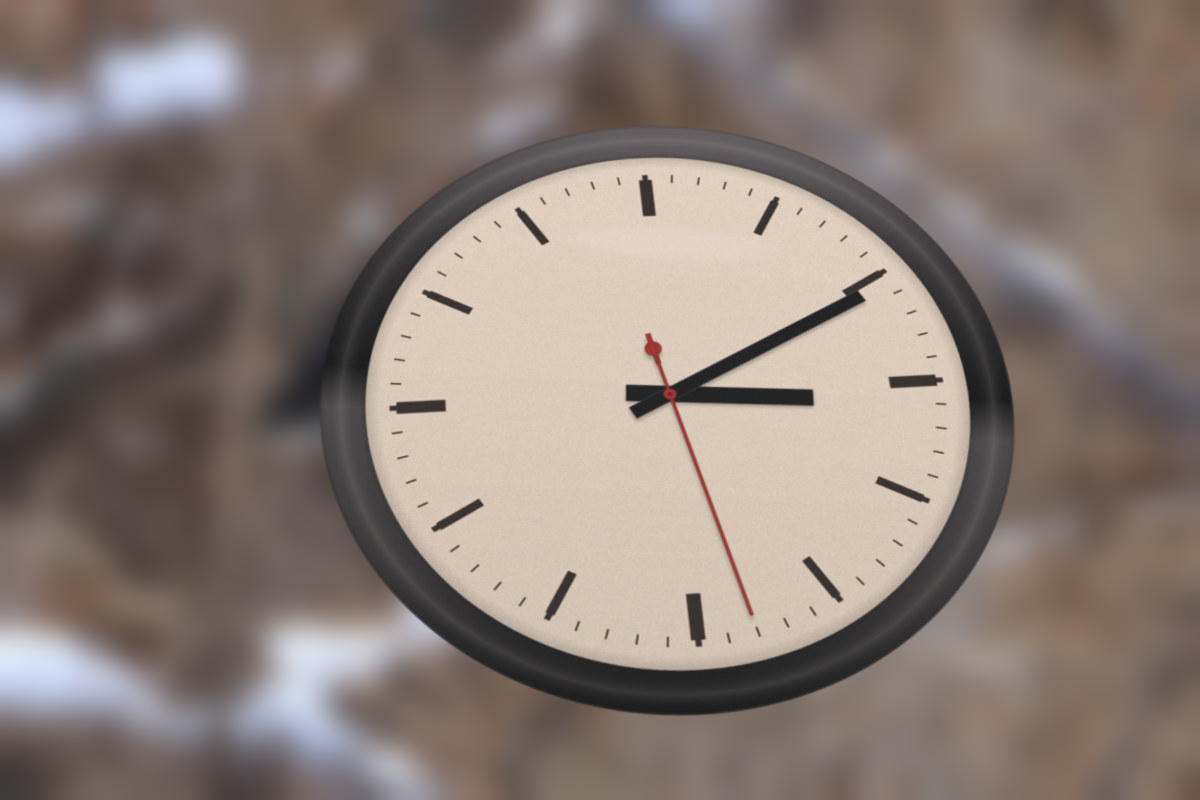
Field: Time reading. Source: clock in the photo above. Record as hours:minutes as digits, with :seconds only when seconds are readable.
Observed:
3:10:28
